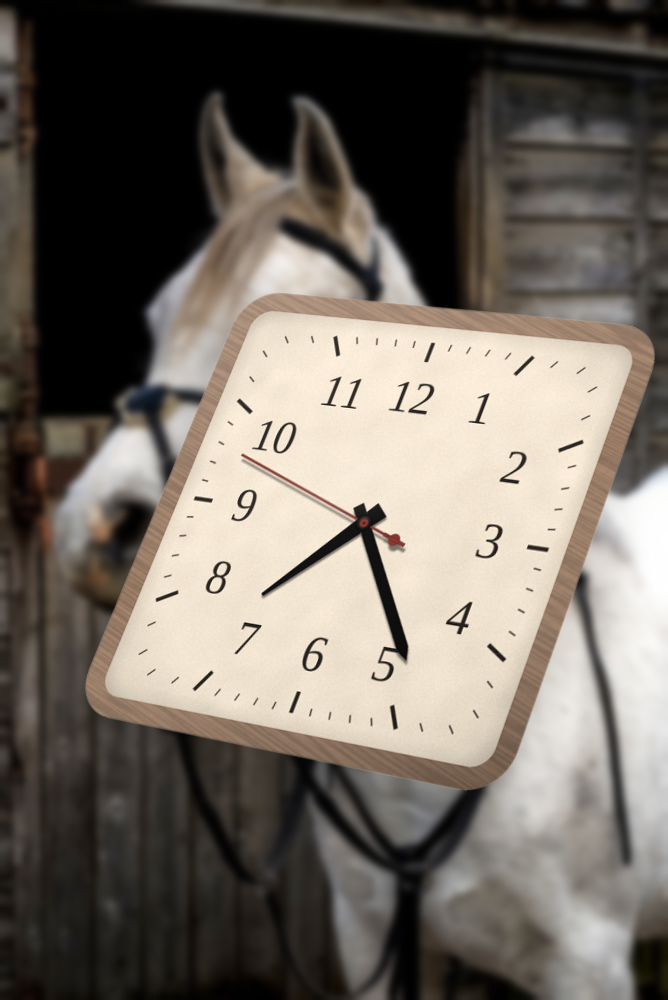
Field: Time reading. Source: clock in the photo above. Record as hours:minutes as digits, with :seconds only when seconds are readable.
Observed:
7:23:48
